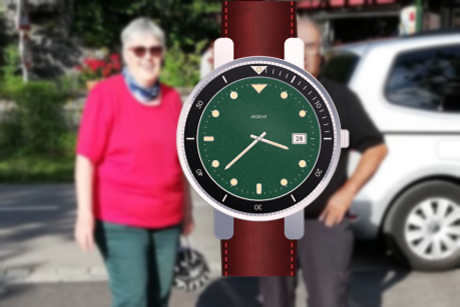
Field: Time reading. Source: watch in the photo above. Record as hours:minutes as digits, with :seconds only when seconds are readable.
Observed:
3:38
